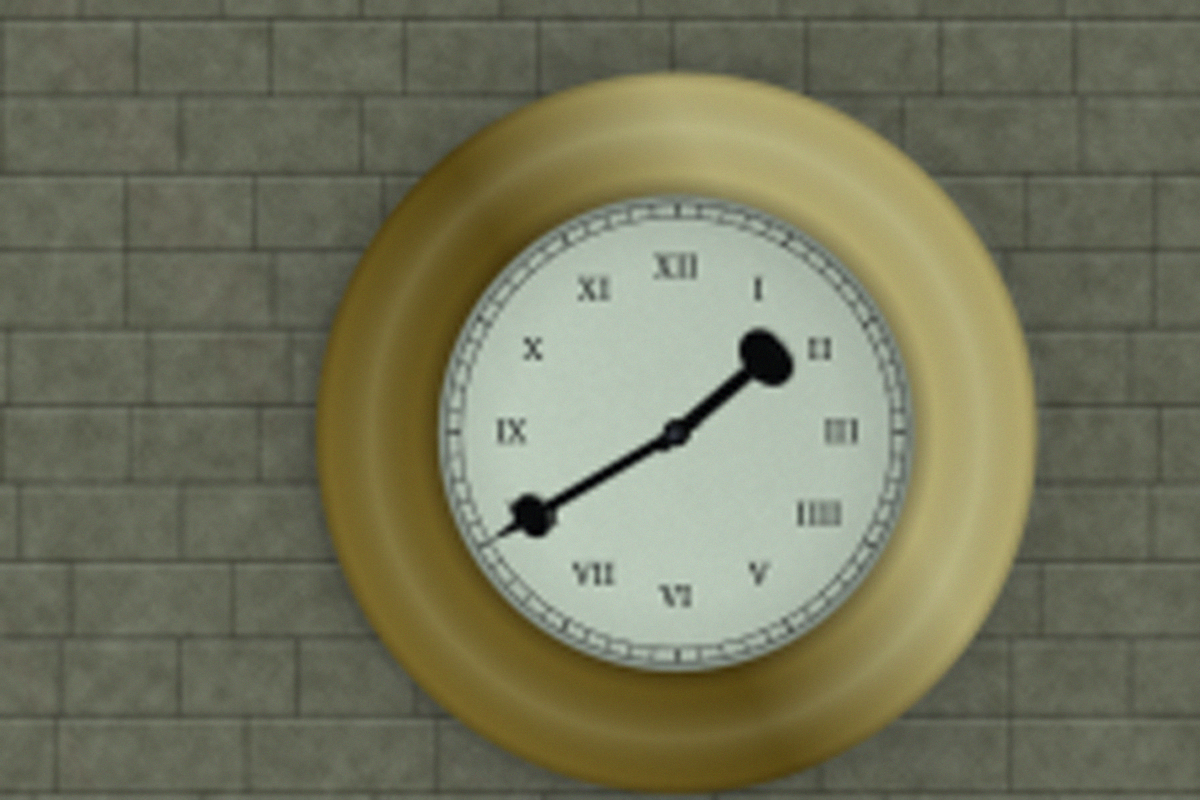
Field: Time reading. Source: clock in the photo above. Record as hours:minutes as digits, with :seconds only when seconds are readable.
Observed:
1:40
